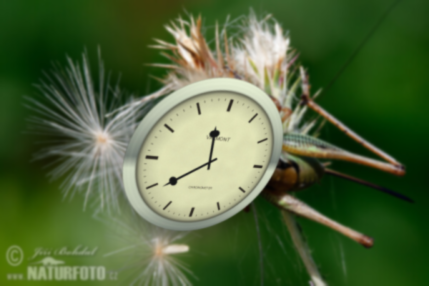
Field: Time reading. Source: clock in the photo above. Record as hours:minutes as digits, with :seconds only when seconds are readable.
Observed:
11:39
